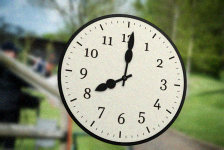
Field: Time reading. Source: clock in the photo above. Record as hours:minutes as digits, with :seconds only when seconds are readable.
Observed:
8:01
